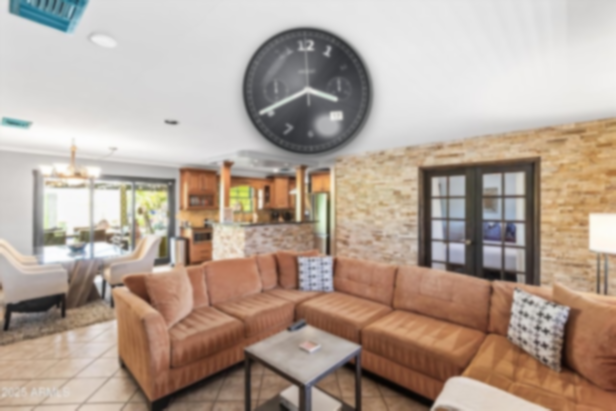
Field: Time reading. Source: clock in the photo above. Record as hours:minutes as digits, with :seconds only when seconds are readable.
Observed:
3:41
